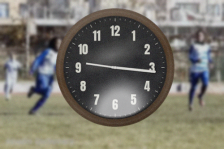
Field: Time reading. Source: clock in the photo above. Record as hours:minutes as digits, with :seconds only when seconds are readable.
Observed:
9:16
